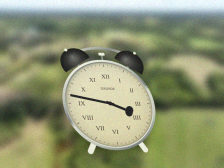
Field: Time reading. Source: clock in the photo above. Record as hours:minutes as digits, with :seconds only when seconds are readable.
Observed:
3:47
